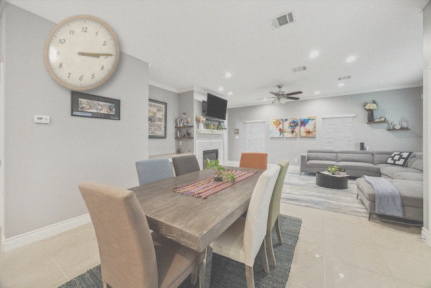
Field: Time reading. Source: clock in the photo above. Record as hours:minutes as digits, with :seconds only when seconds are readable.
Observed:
3:15
